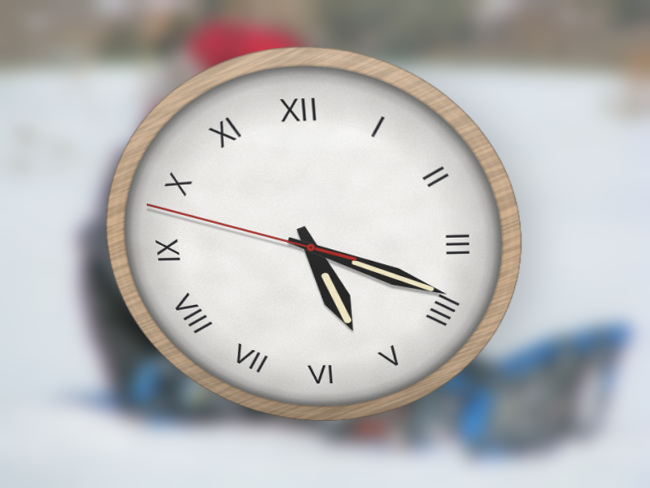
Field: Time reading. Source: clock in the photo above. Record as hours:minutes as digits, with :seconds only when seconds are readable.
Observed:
5:18:48
